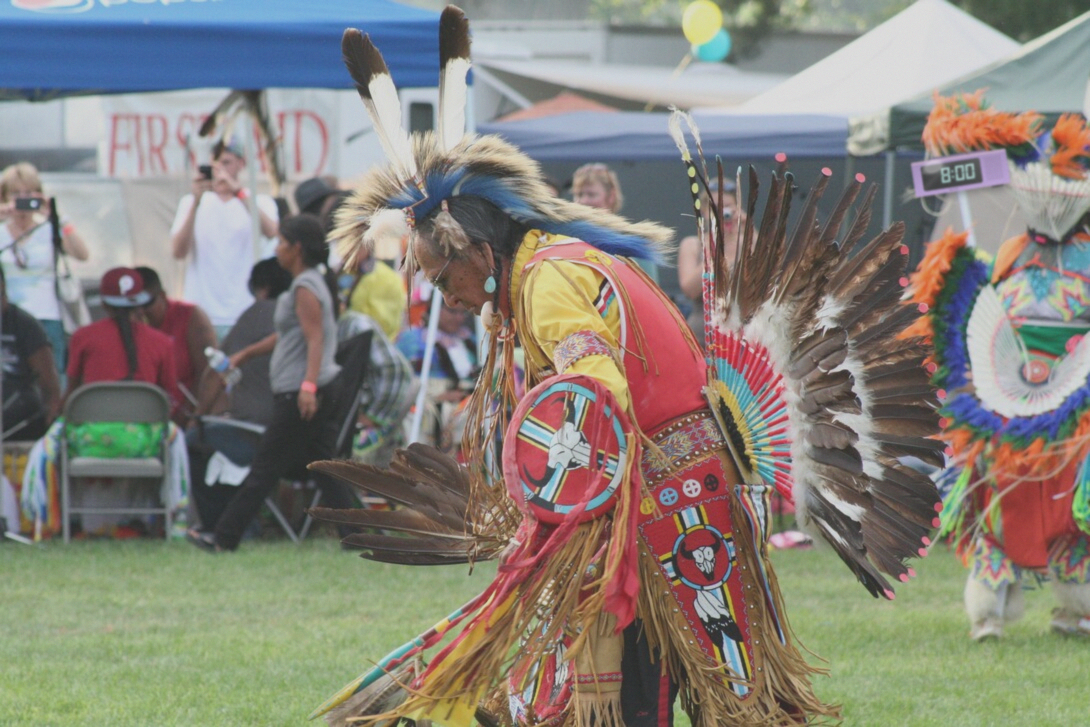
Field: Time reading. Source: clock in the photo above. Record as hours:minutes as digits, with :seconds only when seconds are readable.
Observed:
8:00
